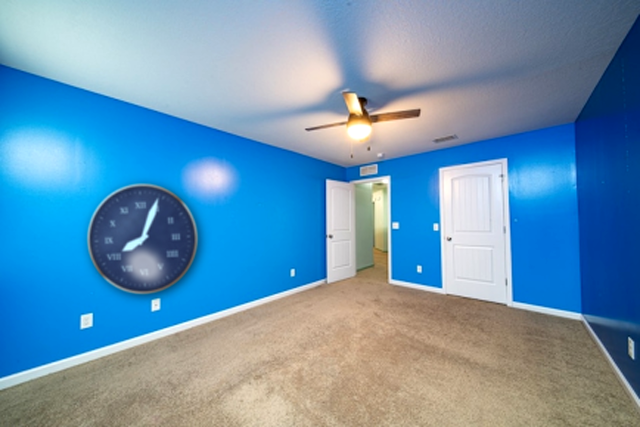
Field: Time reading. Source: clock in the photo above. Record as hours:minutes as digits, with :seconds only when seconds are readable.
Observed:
8:04
